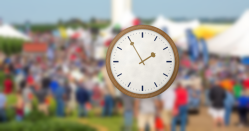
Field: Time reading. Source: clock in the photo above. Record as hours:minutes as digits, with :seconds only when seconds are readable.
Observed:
1:55
